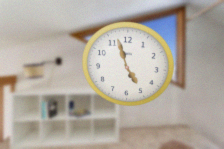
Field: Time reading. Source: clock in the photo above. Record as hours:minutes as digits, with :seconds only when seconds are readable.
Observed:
4:57
